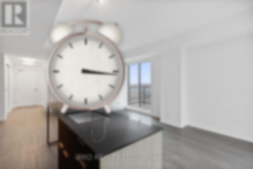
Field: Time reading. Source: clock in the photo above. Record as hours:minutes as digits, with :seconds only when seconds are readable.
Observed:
3:16
